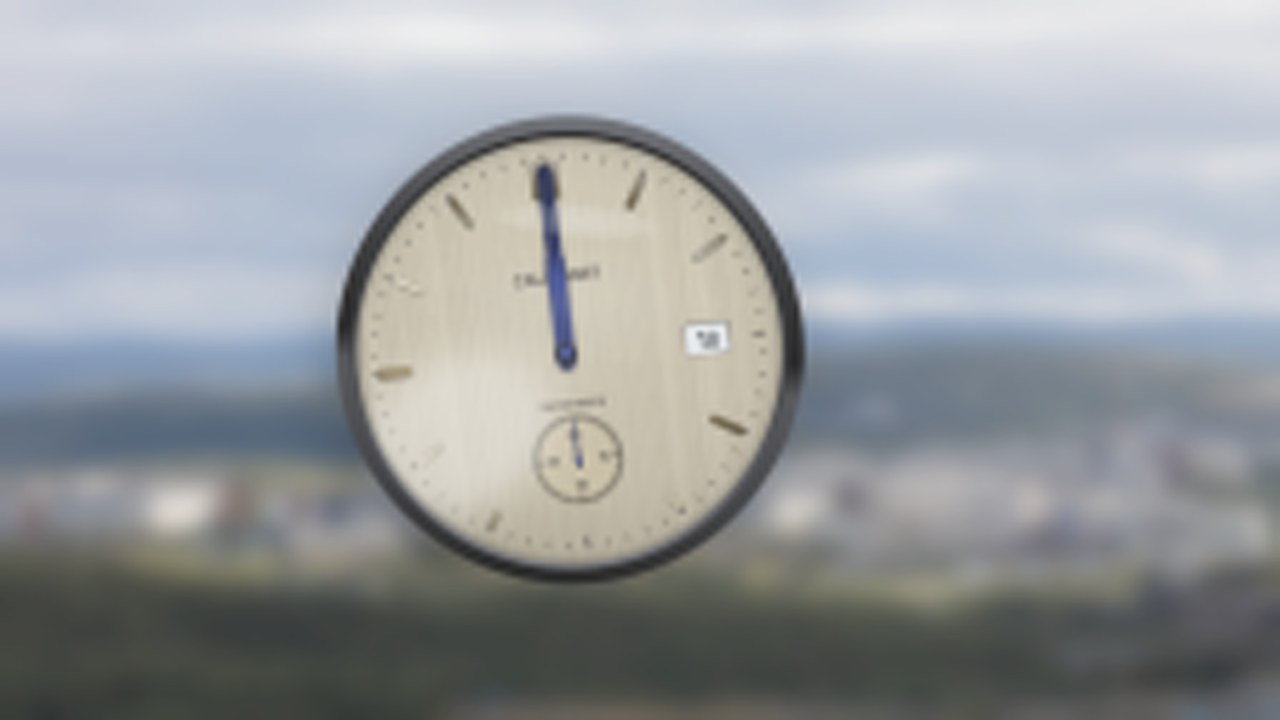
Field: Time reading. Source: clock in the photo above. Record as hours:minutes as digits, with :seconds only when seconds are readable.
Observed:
12:00
